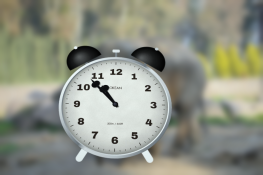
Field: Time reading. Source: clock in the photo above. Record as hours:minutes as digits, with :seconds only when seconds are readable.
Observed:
10:53
